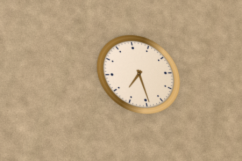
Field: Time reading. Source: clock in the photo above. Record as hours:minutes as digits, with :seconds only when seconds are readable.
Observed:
7:29
